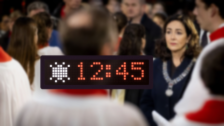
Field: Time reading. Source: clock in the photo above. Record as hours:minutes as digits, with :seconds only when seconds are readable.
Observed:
12:45
